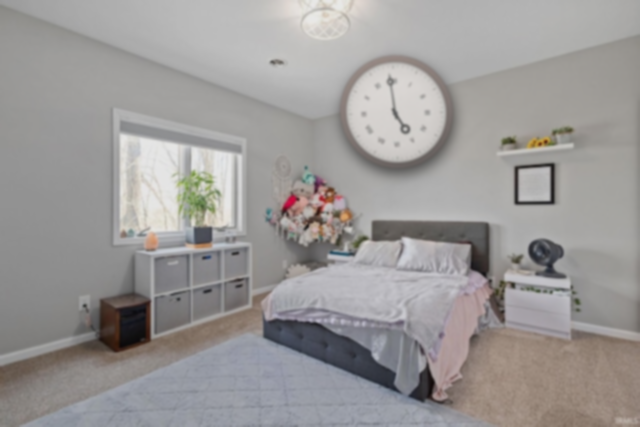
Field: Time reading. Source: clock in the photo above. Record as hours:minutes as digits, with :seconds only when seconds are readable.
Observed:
4:59
